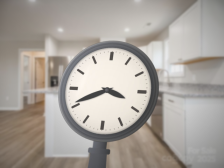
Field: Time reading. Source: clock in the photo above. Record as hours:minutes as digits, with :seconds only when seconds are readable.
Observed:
3:41
